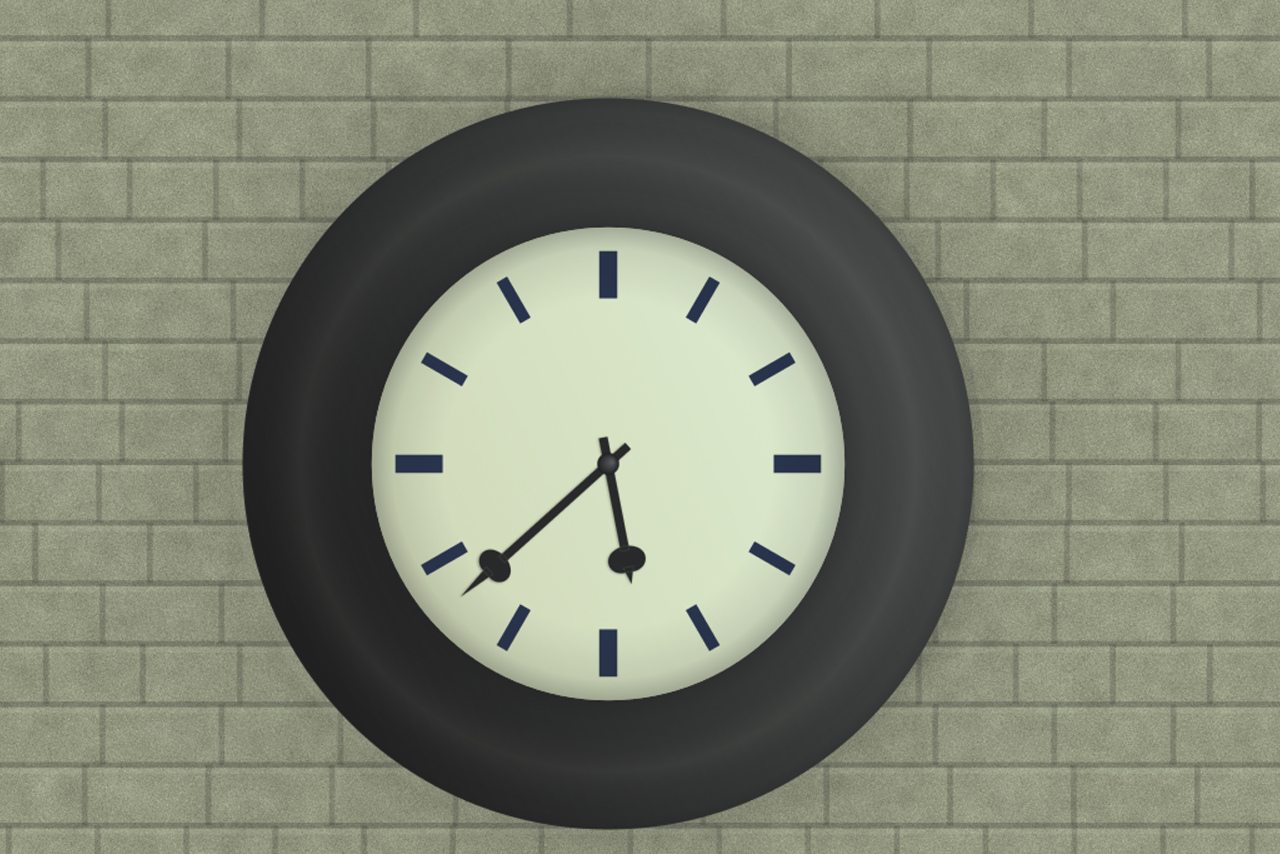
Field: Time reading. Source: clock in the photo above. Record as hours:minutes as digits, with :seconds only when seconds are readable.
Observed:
5:38
